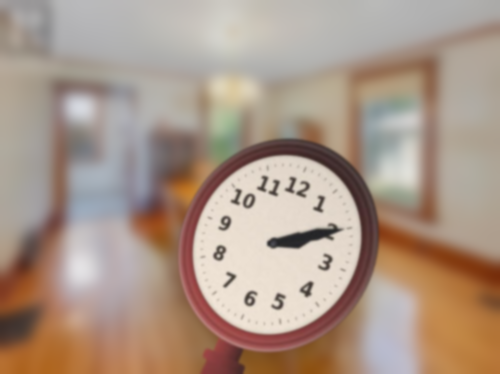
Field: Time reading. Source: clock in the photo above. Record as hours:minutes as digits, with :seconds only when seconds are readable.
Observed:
2:10
